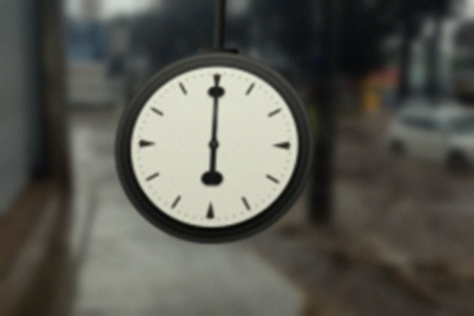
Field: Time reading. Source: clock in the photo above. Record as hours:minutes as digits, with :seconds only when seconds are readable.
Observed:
6:00
